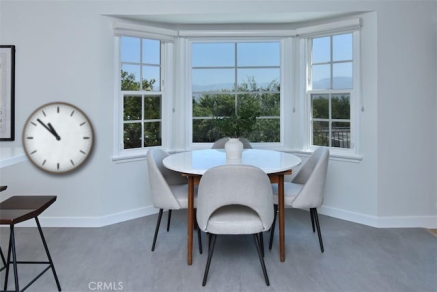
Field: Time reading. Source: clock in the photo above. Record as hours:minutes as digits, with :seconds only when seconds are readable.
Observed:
10:52
